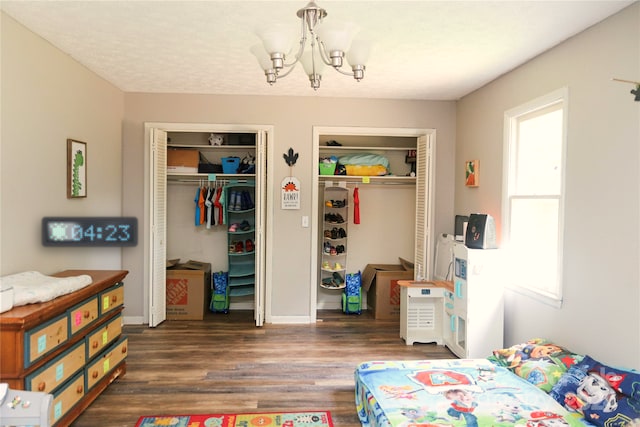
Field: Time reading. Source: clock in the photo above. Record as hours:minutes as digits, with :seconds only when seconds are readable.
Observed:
4:23
